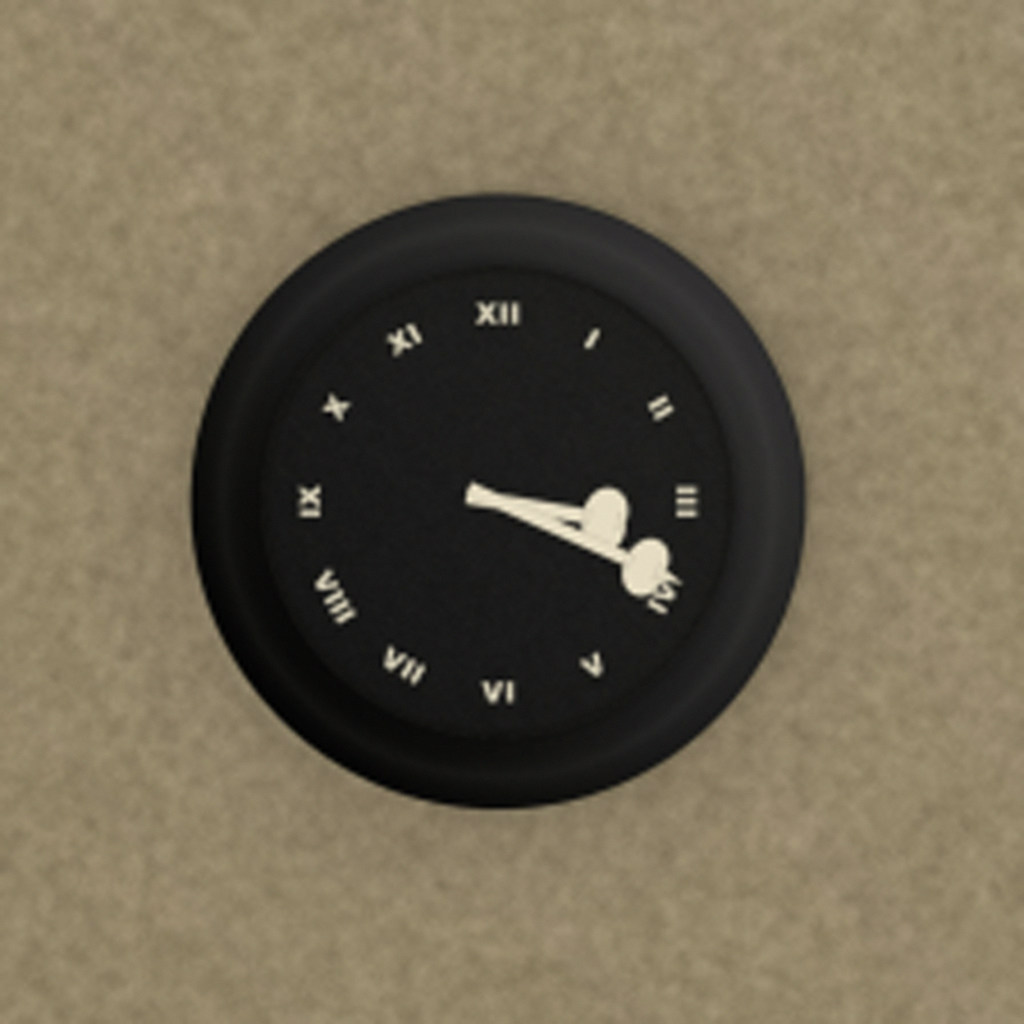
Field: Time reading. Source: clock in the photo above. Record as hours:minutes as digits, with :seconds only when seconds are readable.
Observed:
3:19
